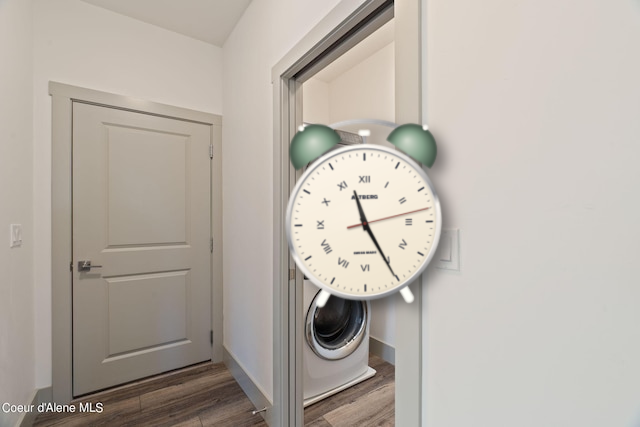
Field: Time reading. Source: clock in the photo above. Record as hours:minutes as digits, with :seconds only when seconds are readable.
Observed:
11:25:13
